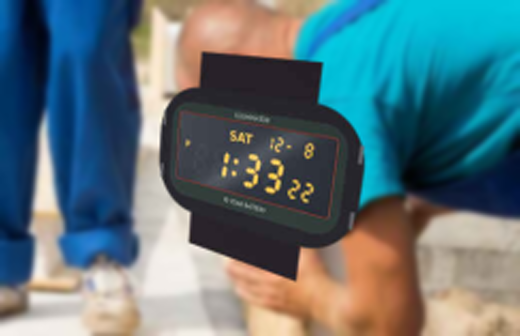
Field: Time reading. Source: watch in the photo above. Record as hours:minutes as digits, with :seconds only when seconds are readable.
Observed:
1:33:22
